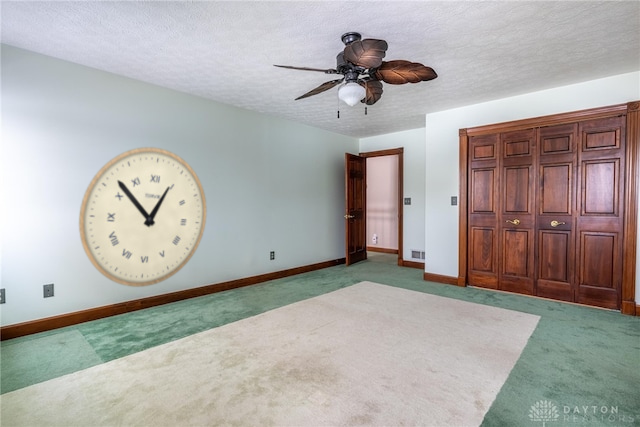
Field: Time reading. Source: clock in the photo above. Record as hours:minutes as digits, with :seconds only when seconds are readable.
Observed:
12:52
